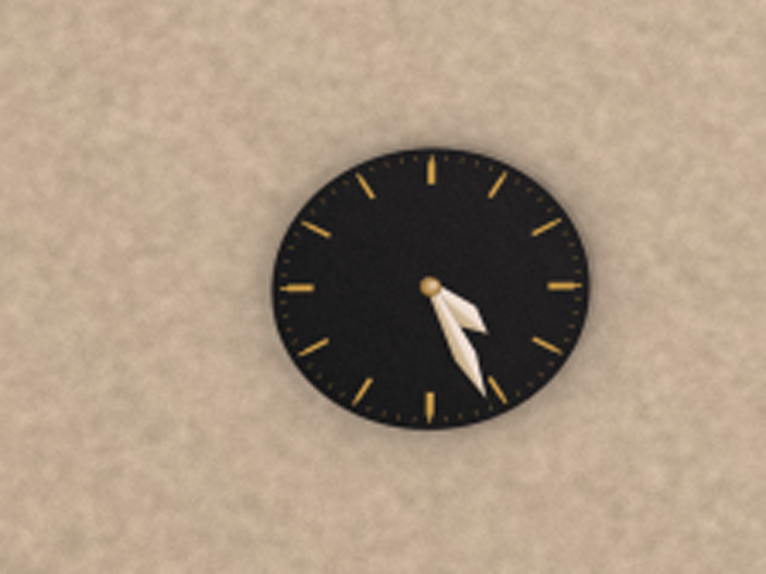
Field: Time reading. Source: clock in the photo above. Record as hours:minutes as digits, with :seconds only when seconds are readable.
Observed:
4:26
